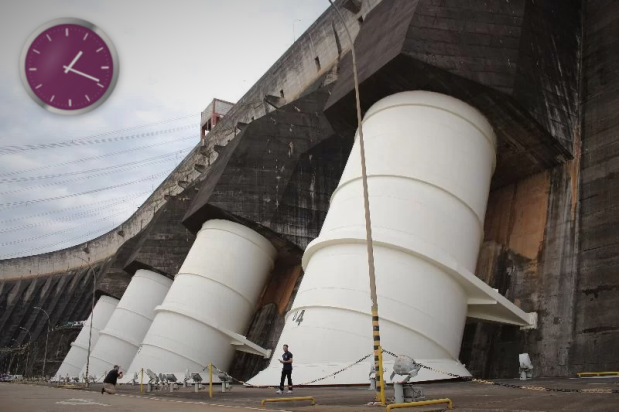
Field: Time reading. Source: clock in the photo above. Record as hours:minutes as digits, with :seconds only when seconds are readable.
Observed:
1:19
